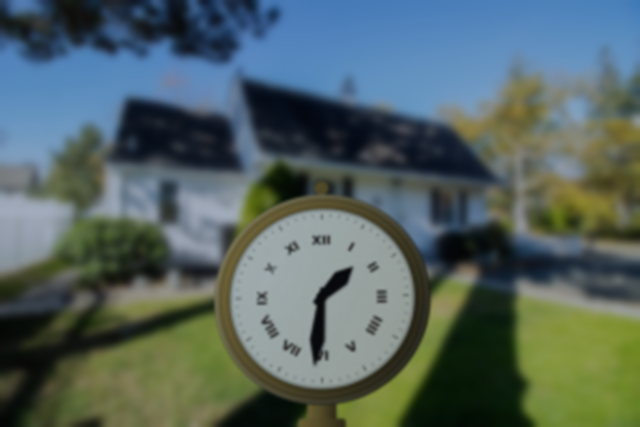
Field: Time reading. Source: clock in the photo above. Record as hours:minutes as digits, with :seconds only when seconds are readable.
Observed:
1:31
